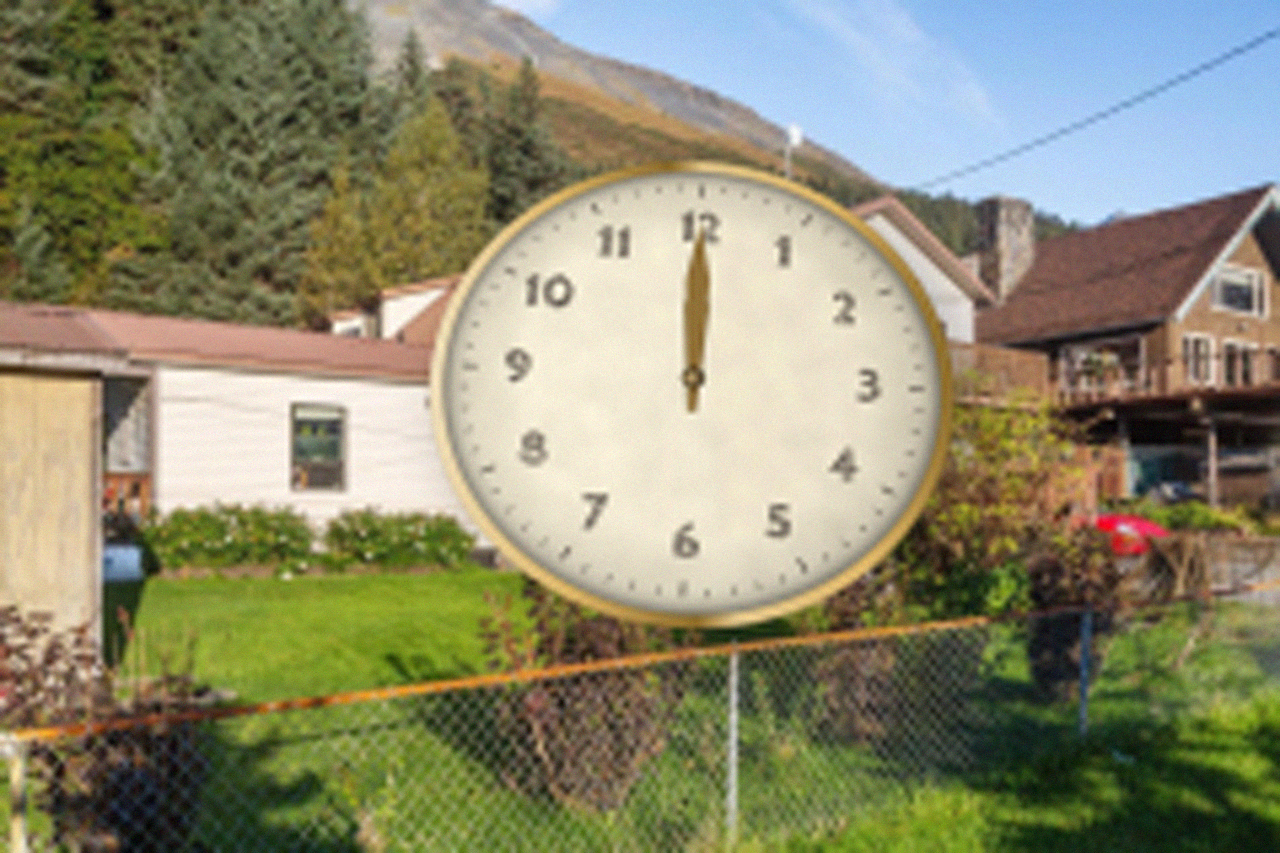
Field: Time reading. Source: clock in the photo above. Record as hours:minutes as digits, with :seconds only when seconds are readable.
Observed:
12:00
